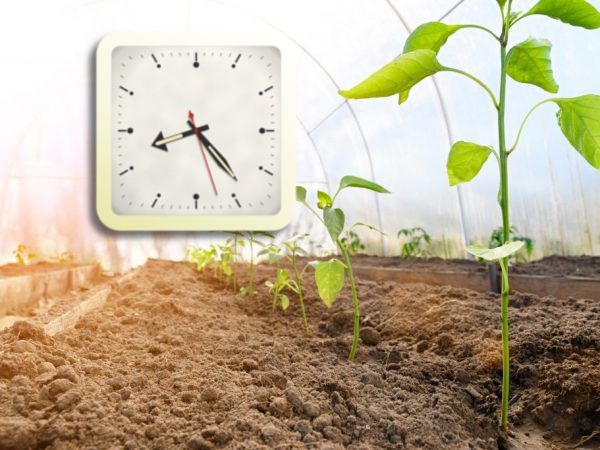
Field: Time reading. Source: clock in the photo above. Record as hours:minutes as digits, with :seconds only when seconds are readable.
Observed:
8:23:27
